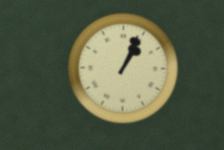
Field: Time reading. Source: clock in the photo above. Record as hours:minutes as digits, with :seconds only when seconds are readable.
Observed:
1:04
